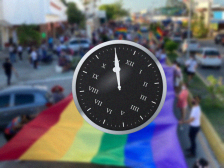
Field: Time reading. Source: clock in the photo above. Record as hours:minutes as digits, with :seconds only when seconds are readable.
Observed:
10:55
